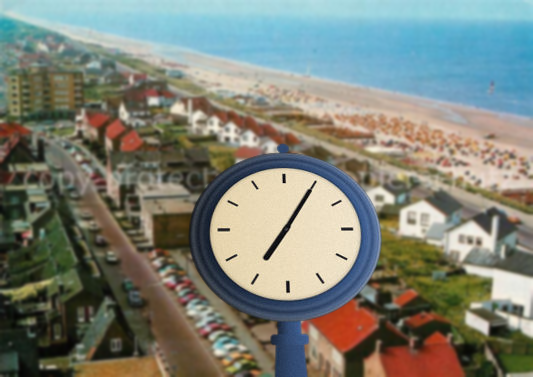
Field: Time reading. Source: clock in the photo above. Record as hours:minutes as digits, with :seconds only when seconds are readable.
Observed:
7:05
